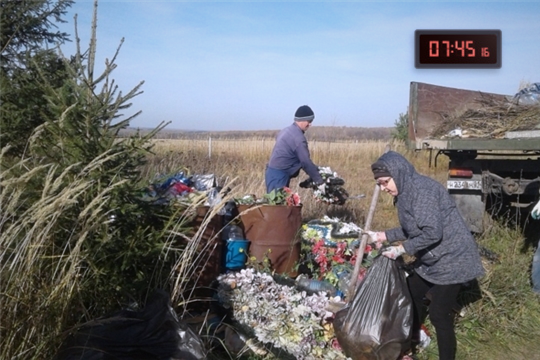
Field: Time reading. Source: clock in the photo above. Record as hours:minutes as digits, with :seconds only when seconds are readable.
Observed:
7:45:16
